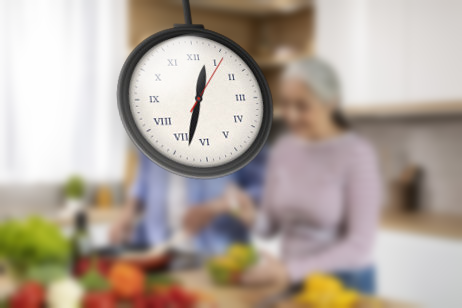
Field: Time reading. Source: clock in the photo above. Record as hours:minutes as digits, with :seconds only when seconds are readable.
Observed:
12:33:06
